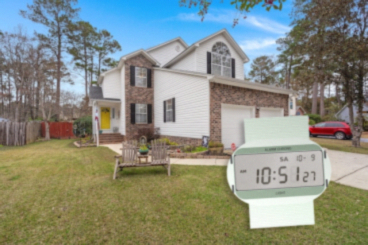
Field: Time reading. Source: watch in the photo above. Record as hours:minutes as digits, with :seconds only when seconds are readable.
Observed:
10:51:27
